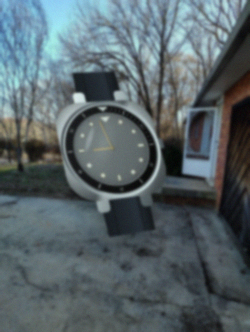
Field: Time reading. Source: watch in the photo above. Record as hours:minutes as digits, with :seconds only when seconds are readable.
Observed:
8:58
